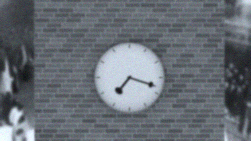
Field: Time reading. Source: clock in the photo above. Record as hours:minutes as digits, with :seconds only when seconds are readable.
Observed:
7:18
